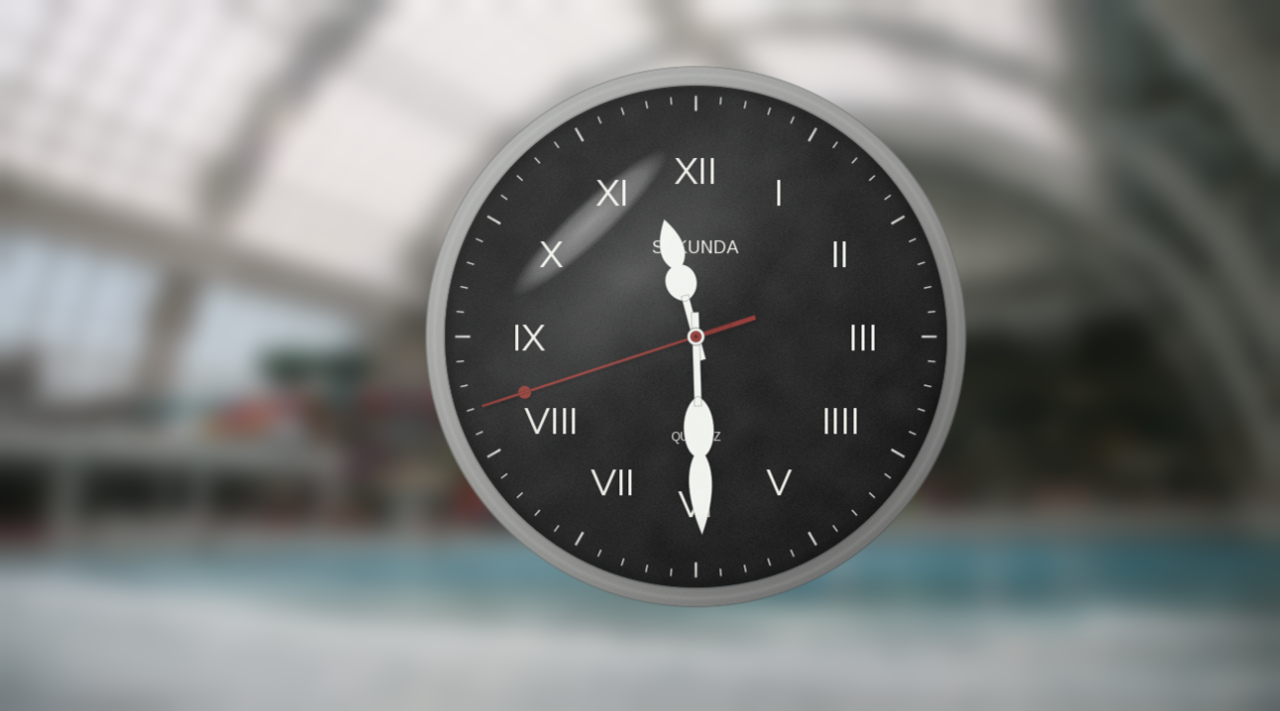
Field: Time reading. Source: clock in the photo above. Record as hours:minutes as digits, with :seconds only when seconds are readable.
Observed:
11:29:42
